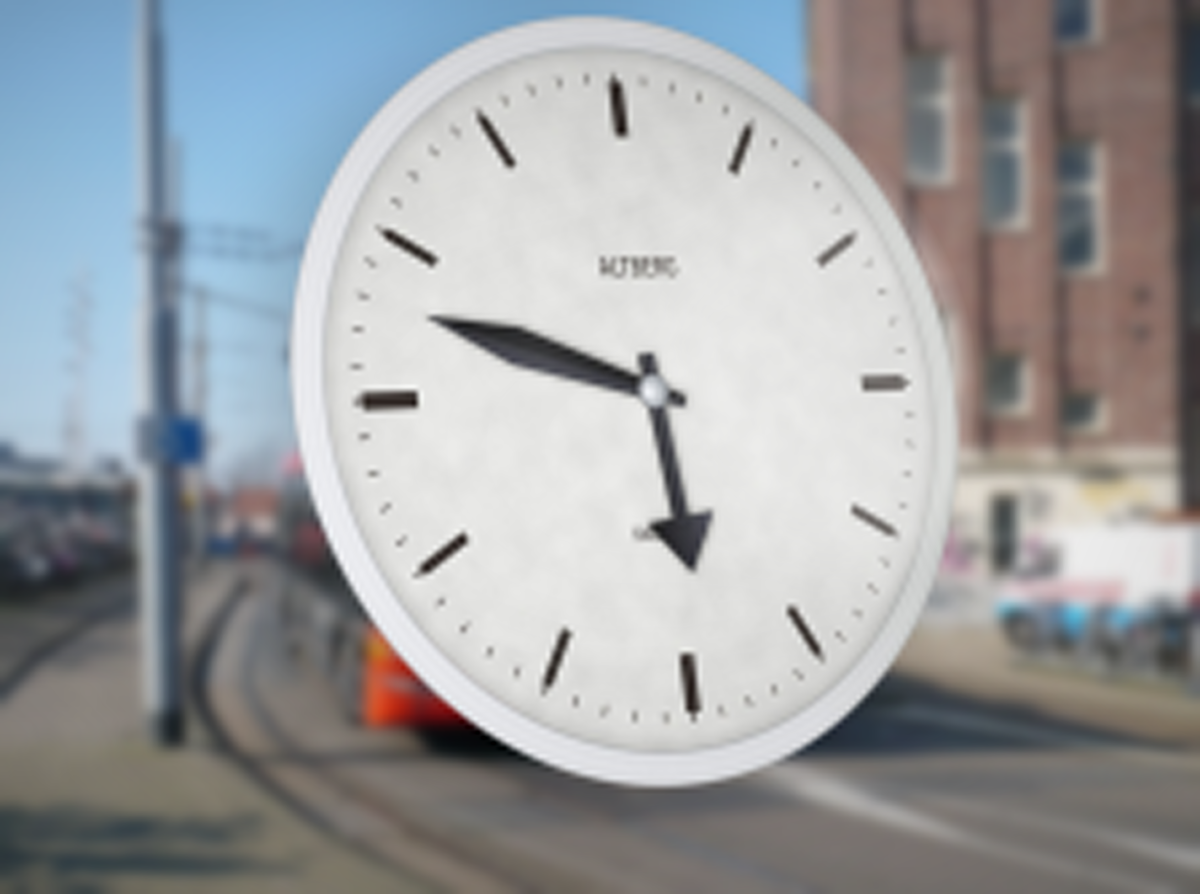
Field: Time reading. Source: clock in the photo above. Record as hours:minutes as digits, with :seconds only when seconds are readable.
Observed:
5:48
